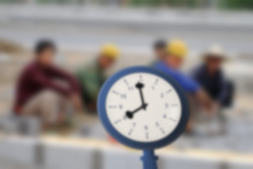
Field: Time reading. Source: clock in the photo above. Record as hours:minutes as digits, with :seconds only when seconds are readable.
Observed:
7:59
